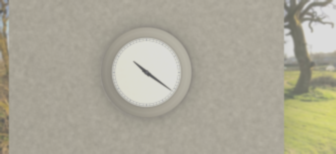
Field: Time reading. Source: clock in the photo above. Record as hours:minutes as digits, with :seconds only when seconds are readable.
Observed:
10:21
